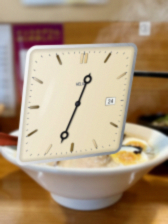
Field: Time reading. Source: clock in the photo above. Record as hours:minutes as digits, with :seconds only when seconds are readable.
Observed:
12:33
